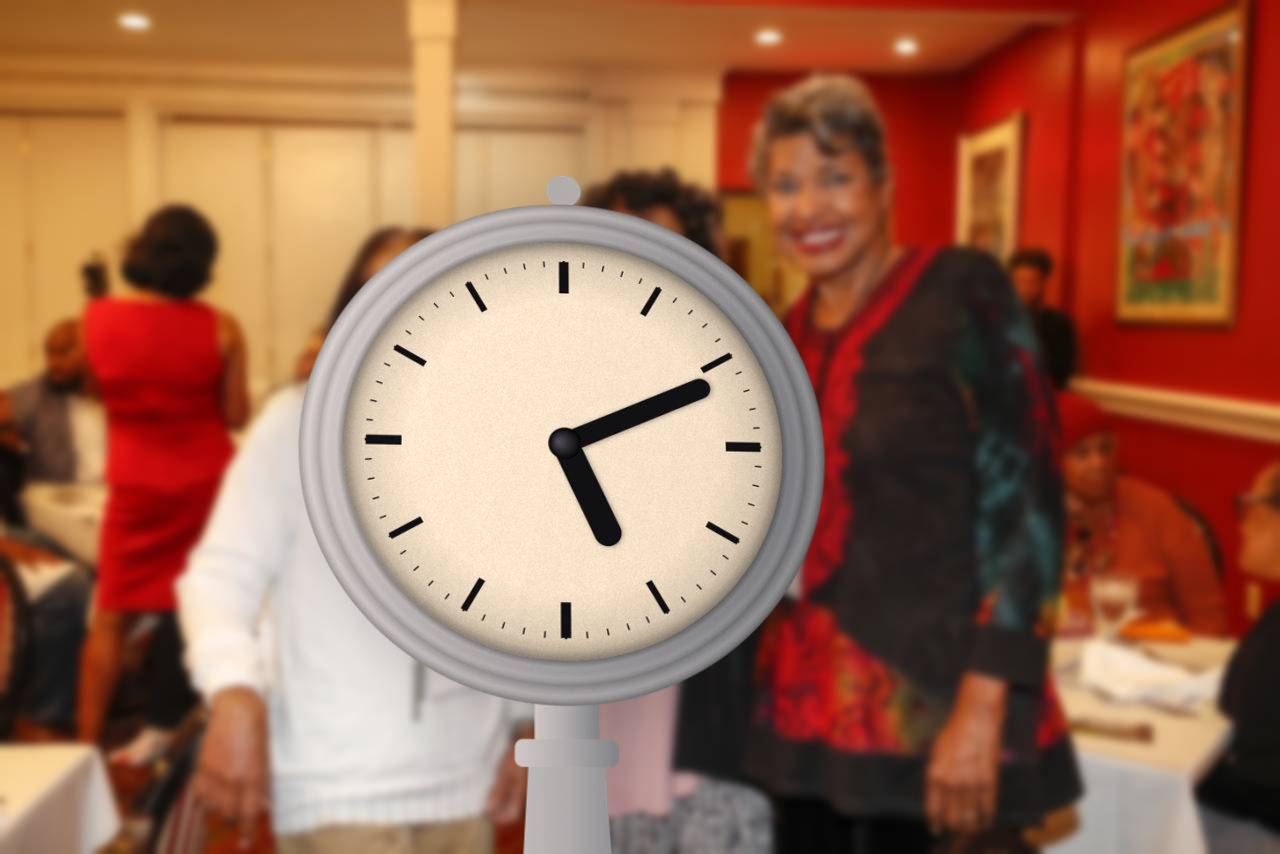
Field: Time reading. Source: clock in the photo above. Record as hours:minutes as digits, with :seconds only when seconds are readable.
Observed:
5:11
